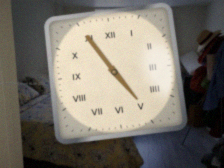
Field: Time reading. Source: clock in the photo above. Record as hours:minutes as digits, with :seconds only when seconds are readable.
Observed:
4:55
